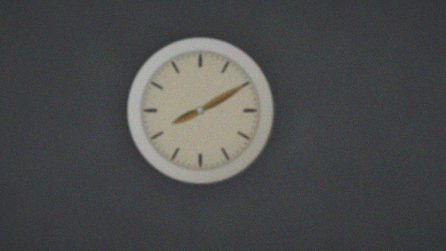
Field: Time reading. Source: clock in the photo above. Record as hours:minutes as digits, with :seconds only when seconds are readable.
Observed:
8:10
